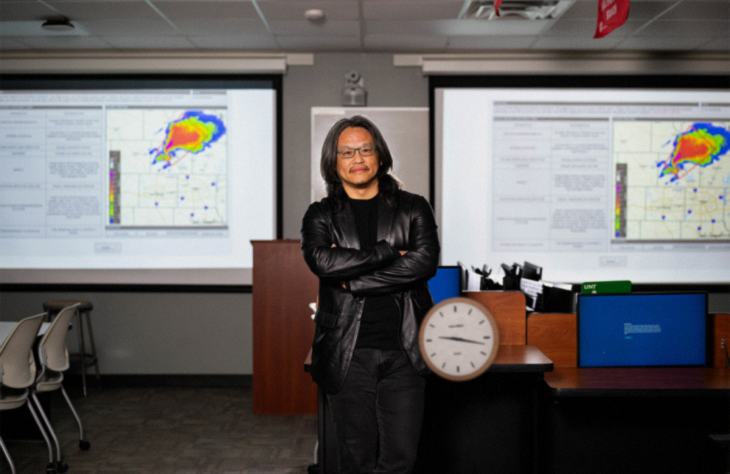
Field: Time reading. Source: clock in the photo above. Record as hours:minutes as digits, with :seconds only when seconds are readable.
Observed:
9:17
